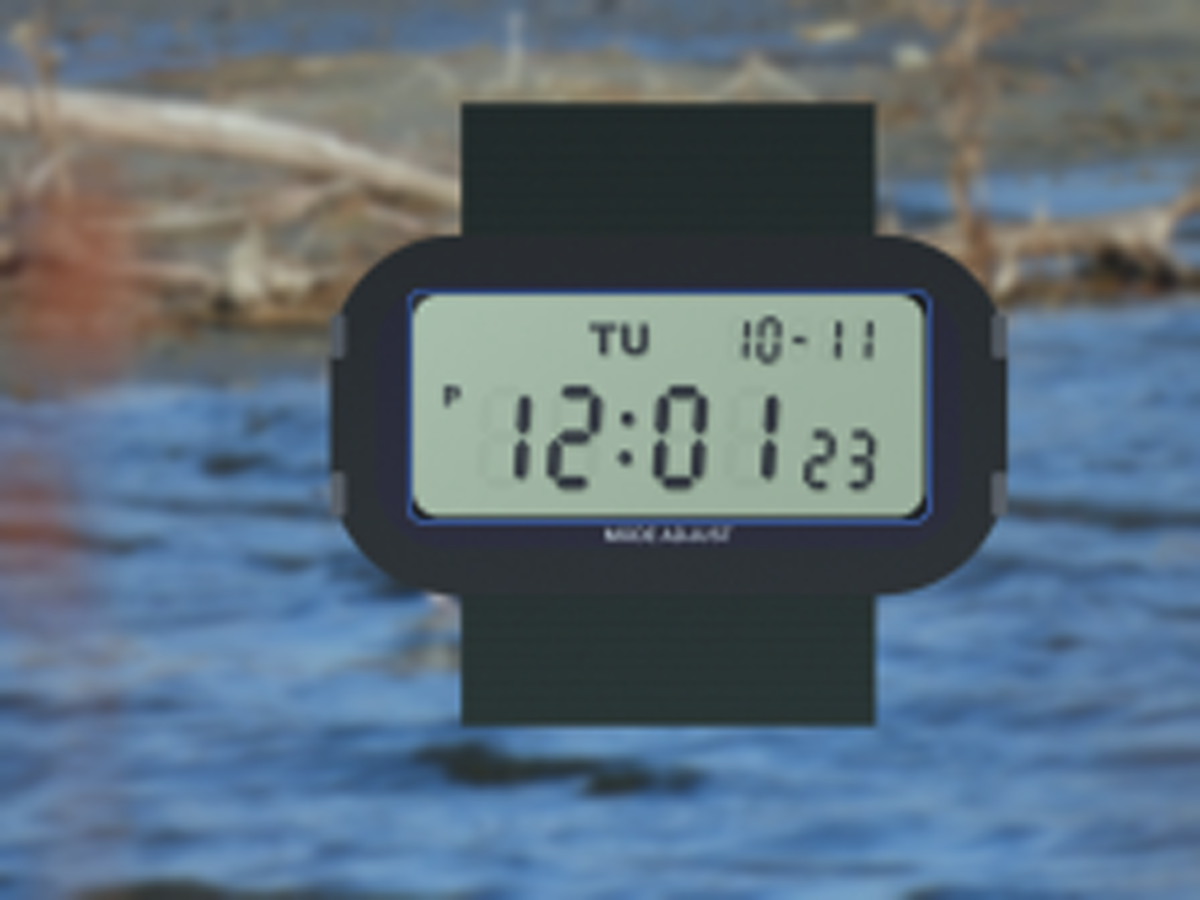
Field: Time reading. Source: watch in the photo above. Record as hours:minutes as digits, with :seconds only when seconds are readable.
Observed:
12:01:23
